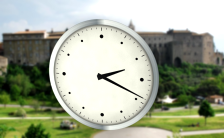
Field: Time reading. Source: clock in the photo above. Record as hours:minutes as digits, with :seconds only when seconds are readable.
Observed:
2:19
